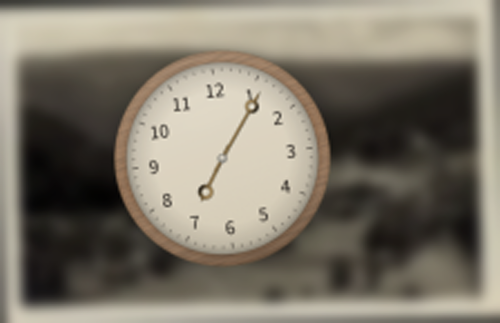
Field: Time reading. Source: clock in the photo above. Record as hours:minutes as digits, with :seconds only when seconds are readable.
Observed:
7:06
